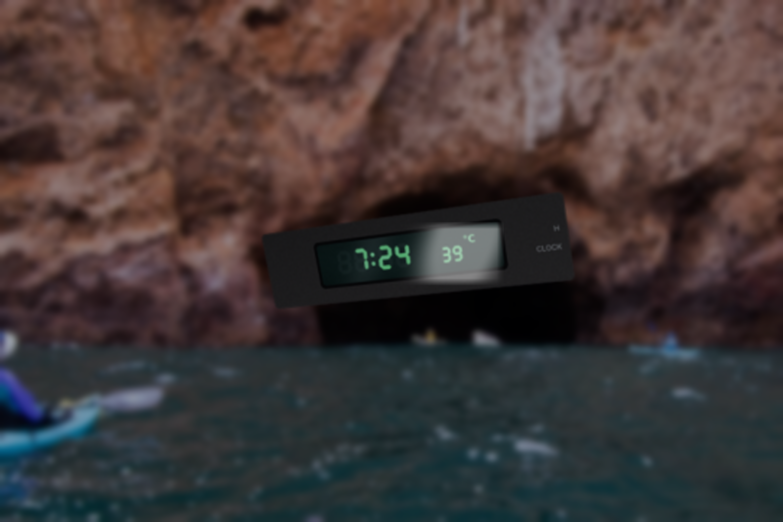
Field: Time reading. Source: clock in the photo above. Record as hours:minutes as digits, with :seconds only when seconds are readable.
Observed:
7:24
